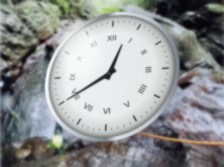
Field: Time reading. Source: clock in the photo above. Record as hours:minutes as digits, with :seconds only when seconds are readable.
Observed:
12:40
